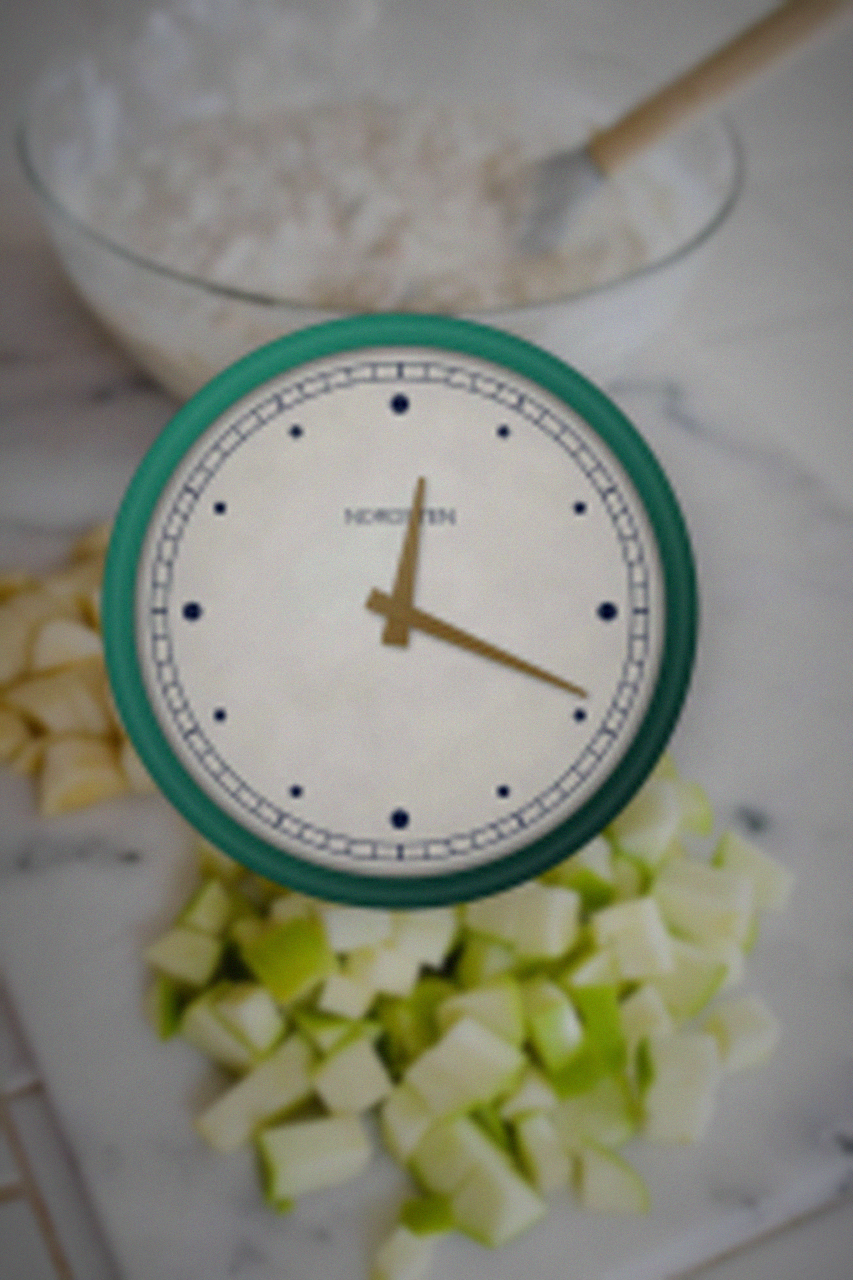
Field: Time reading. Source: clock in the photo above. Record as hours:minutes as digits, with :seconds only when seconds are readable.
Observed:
12:19
